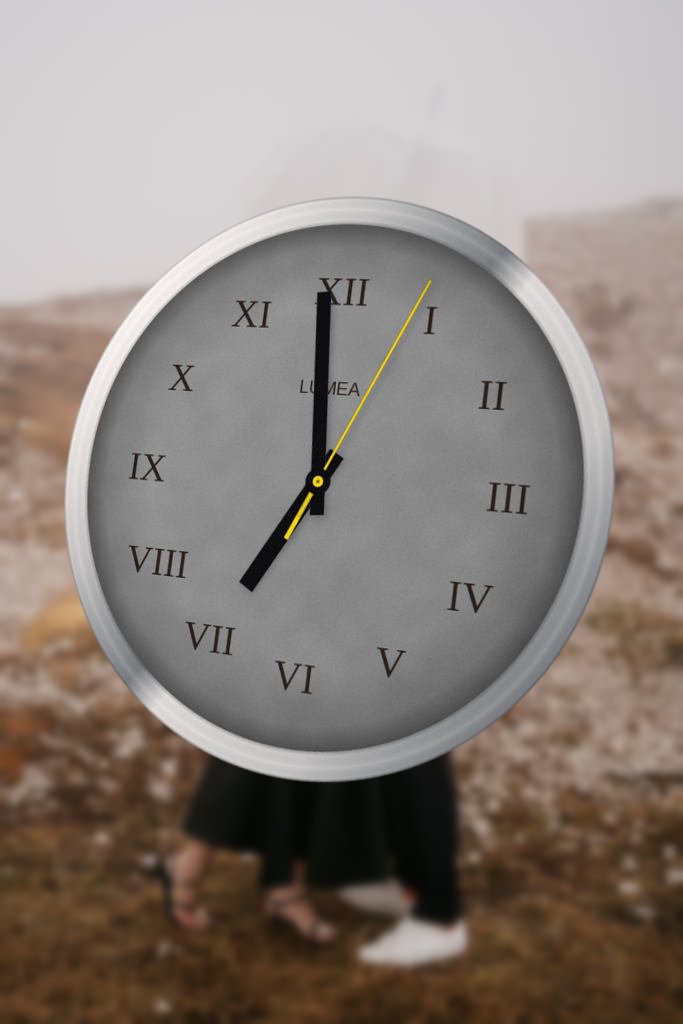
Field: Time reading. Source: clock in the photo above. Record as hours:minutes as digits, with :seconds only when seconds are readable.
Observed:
6:59:04
